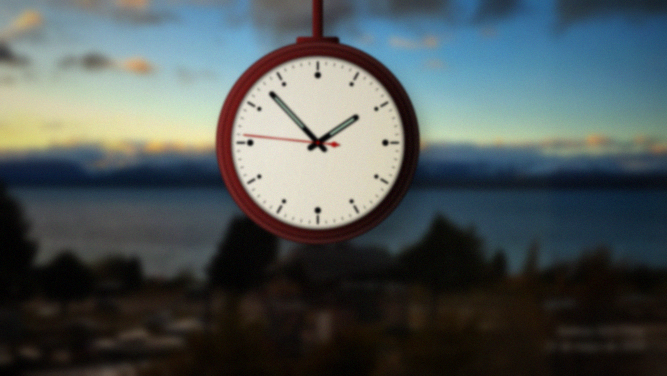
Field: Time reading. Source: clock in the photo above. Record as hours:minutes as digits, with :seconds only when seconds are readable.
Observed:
1:52:46
